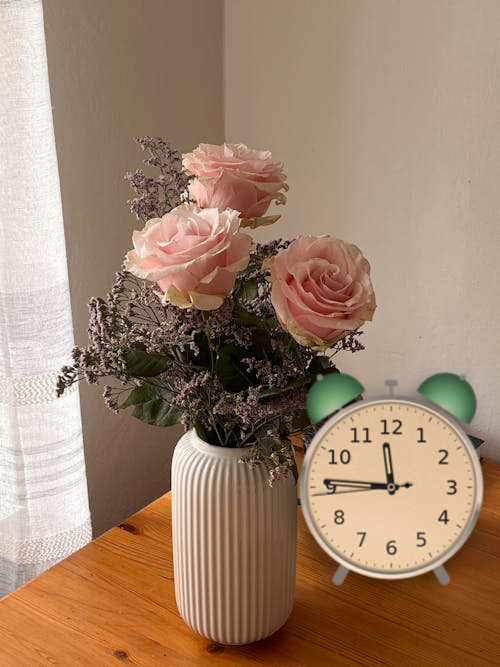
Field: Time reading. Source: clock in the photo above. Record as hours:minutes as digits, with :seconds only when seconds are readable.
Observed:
11:45:44
